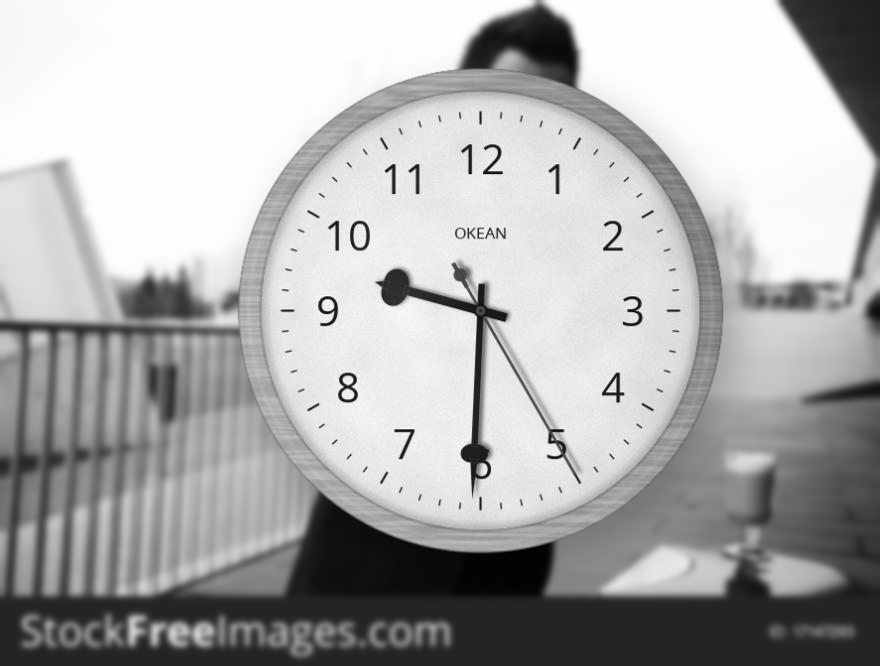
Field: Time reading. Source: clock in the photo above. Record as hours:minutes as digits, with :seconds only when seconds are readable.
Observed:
9:30:25
